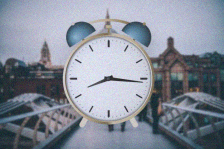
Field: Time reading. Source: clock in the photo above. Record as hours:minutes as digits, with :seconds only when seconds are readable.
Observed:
8:16
